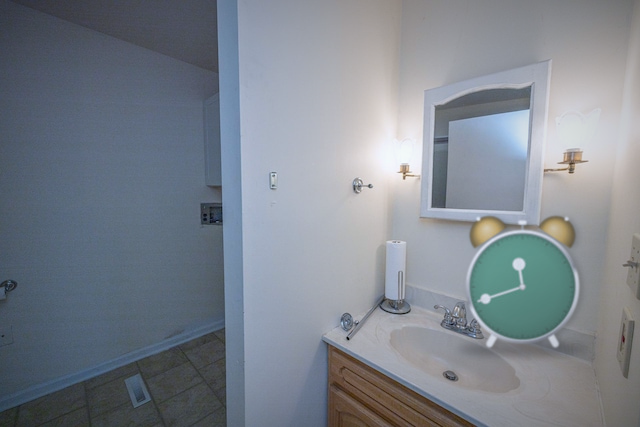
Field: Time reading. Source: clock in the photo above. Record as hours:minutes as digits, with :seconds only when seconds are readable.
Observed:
11:42
